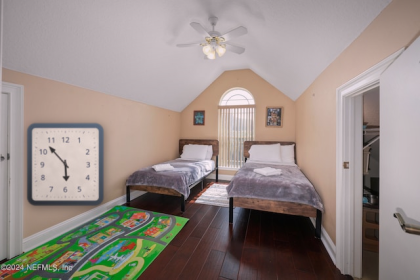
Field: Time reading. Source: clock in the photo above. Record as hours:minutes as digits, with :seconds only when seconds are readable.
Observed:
5:53
